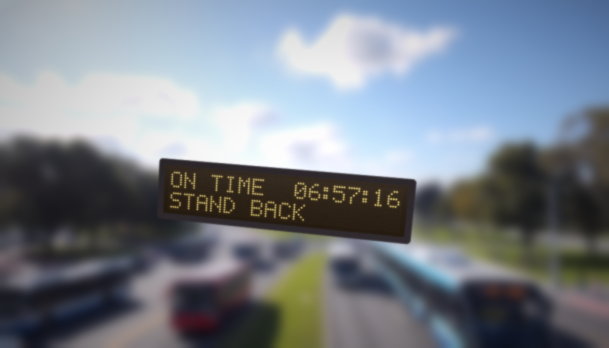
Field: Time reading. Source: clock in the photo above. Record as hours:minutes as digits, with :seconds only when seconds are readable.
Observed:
6:57:16
